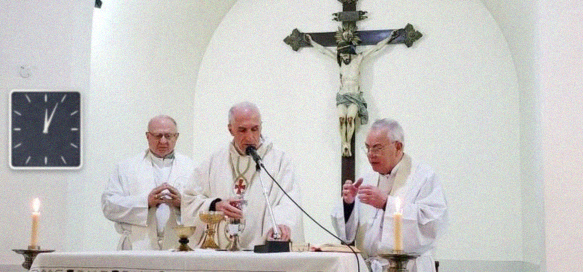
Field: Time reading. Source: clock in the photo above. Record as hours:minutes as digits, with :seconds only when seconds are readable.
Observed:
12:04
